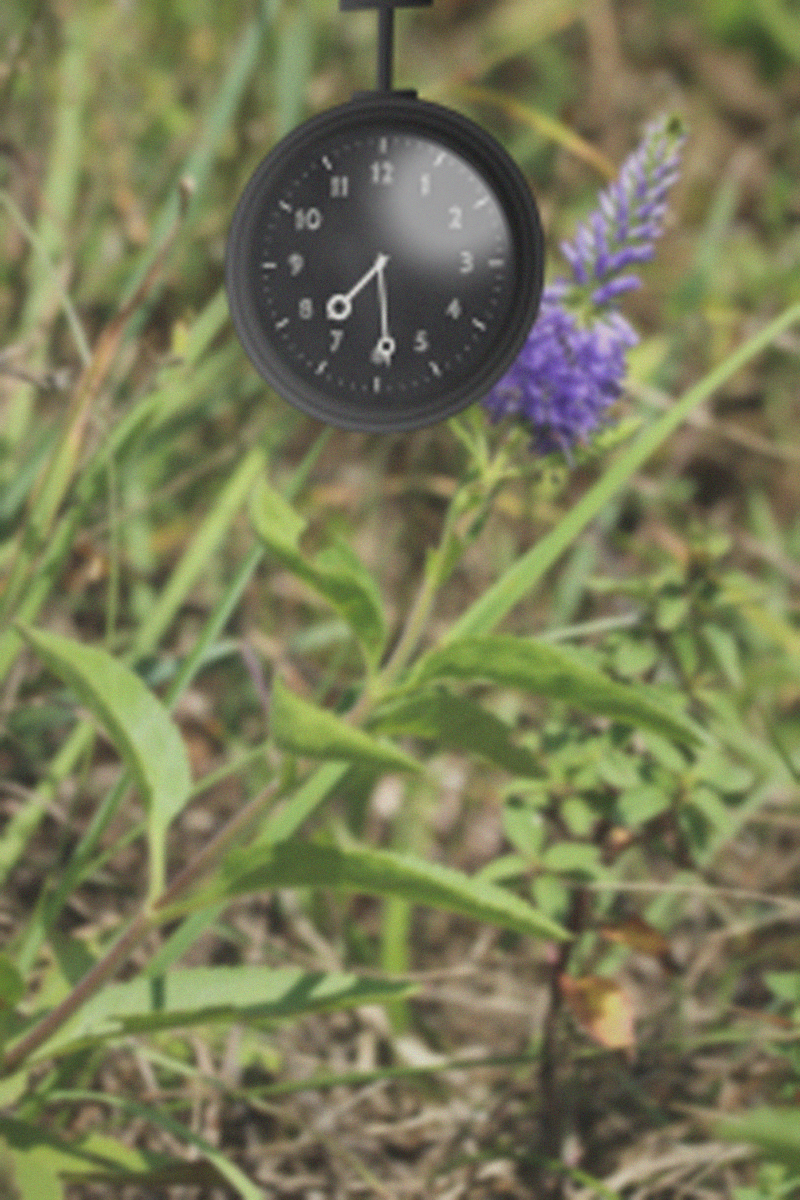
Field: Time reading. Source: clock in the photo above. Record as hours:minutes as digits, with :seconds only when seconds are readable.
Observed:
7:29
